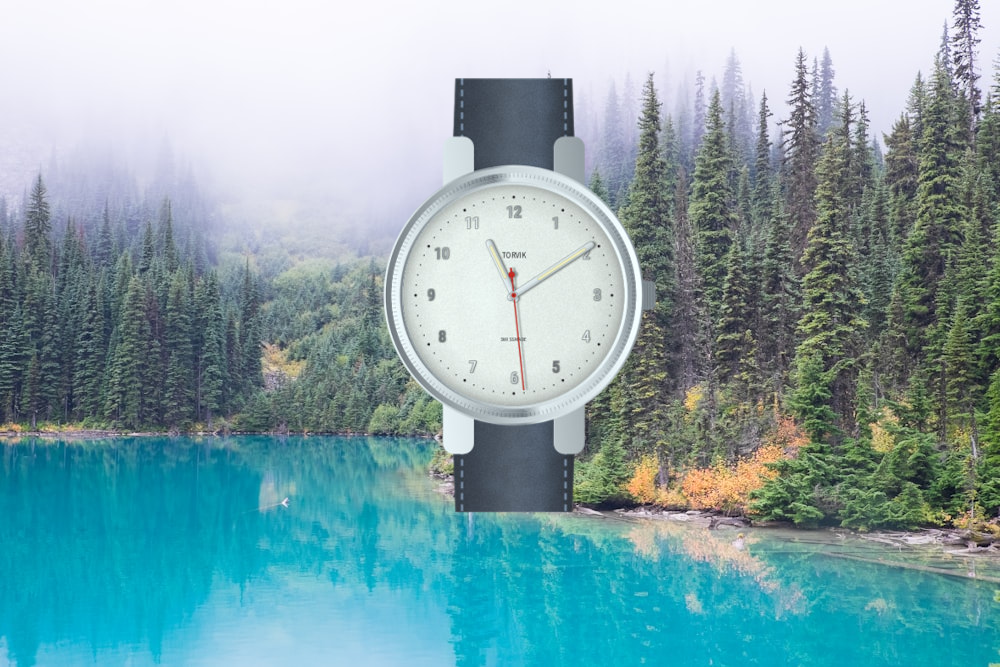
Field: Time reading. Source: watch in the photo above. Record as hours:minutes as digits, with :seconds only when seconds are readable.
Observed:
11:09:29
